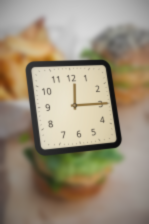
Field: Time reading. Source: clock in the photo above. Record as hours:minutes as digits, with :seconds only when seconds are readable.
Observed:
12:15
